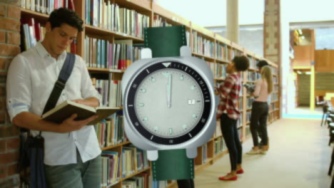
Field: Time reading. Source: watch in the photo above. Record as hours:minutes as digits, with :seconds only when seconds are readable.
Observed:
12:01
